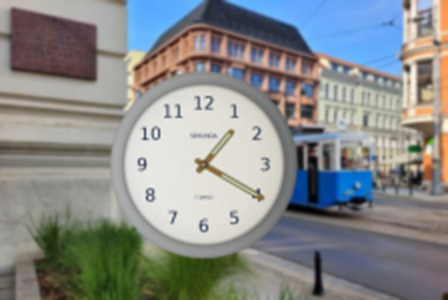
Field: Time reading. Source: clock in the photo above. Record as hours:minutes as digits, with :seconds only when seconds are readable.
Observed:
1:20
